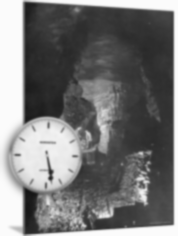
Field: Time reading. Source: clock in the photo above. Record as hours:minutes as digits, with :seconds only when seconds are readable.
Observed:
5:28
